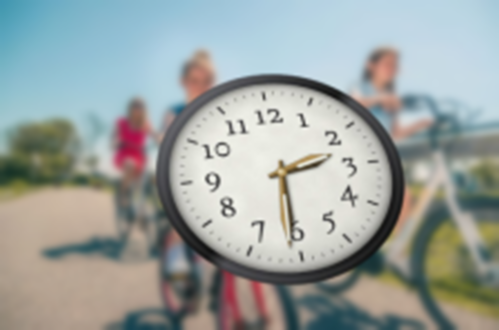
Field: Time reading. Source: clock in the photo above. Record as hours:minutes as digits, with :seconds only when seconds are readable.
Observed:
2:31
